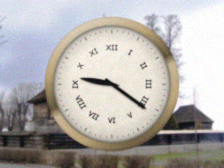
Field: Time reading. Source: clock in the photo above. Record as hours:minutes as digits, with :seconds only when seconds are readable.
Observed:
9:21
